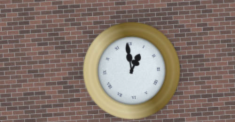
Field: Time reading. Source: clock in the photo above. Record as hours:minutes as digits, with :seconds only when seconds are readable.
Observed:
12:59
